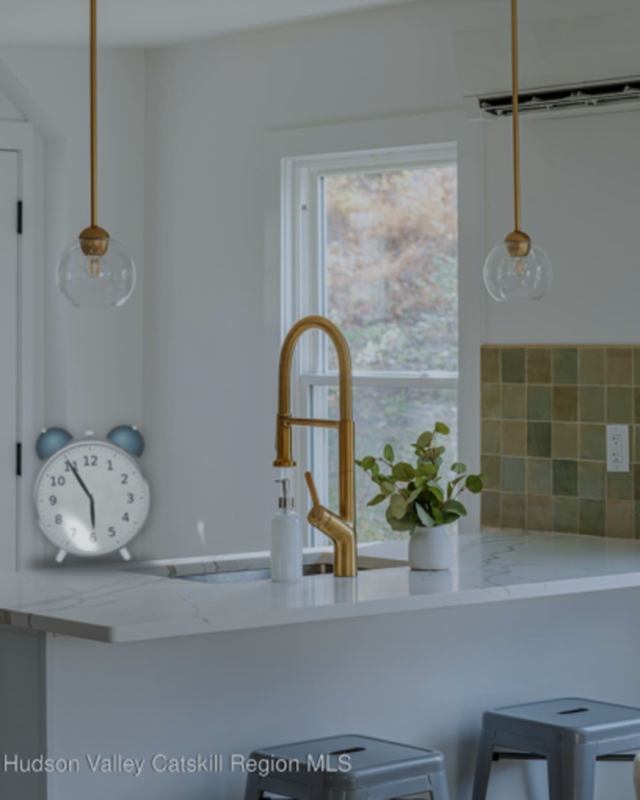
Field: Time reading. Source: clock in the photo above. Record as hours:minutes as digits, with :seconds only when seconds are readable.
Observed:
5:55
